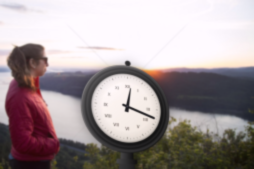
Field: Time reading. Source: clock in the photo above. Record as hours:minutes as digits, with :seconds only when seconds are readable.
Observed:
12:18
